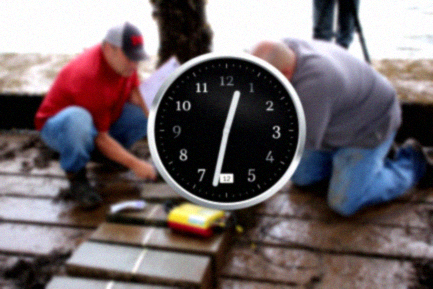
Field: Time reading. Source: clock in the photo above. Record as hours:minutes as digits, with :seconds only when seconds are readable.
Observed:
12:32
